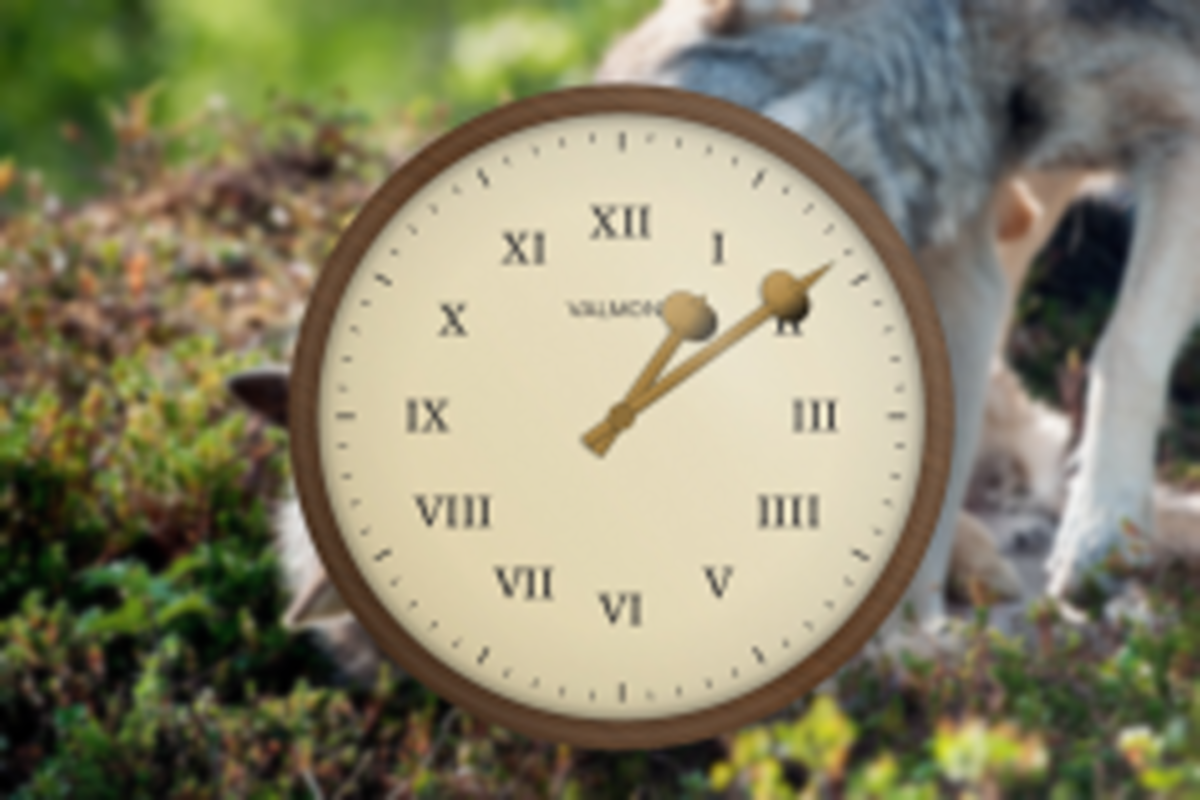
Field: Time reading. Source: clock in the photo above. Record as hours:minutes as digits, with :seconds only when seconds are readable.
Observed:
1:09
